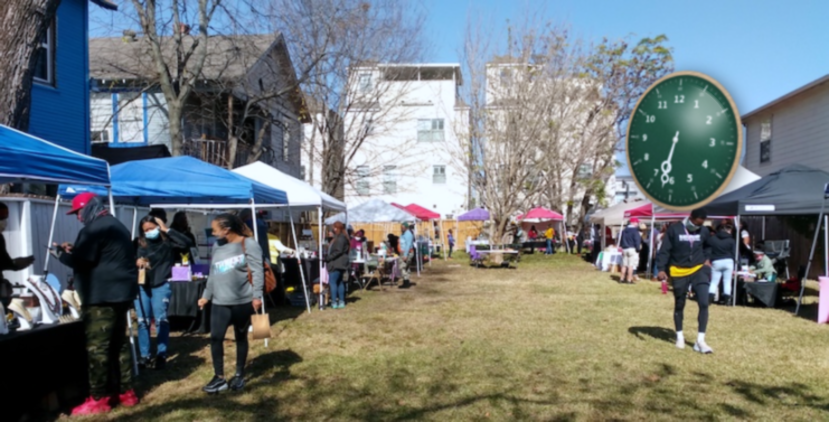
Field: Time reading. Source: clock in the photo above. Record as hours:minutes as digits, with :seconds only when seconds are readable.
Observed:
6:32
